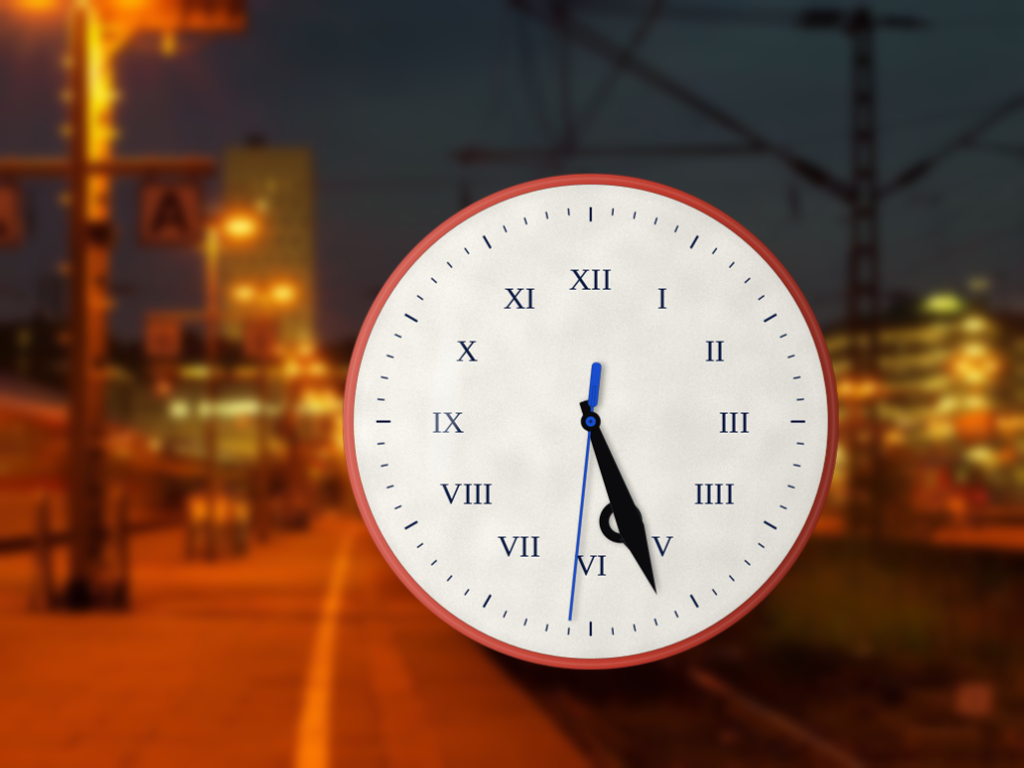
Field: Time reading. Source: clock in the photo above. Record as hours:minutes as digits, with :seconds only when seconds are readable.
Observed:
5:26:31
